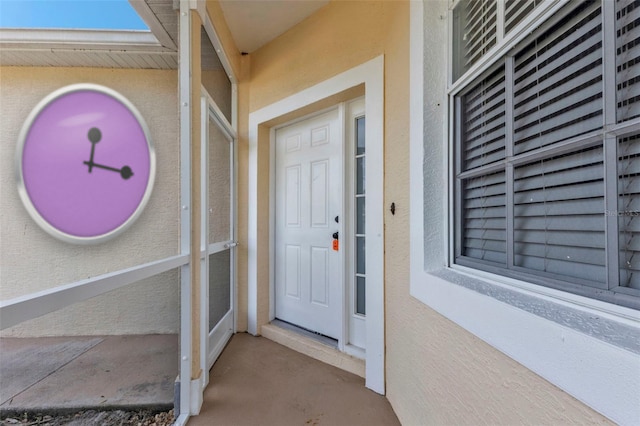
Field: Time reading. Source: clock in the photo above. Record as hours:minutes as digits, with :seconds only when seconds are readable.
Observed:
12:17
